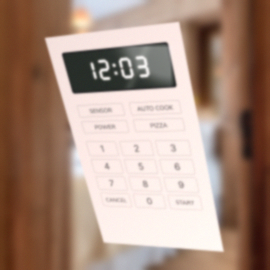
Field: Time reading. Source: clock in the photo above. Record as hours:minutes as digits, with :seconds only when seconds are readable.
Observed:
12:03
